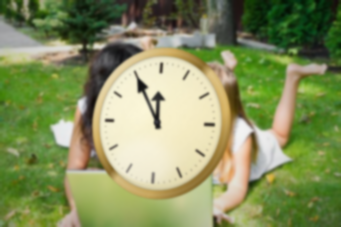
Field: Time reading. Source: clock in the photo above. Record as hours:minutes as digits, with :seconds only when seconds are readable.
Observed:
11:55
